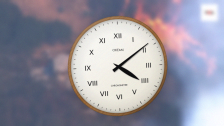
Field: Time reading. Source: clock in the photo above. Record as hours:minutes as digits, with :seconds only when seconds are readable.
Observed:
4:09
